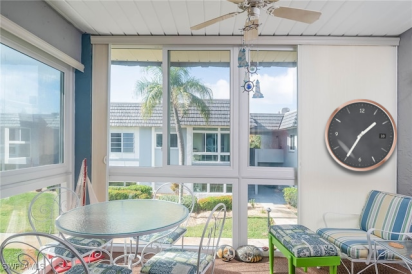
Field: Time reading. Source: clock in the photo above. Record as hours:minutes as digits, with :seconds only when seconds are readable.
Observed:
1:35
